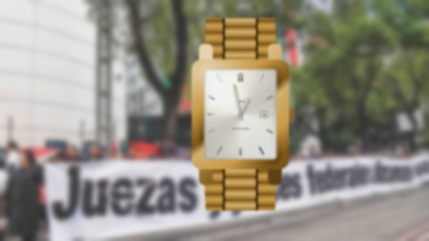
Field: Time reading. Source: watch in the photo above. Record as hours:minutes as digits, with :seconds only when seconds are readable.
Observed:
12:58
